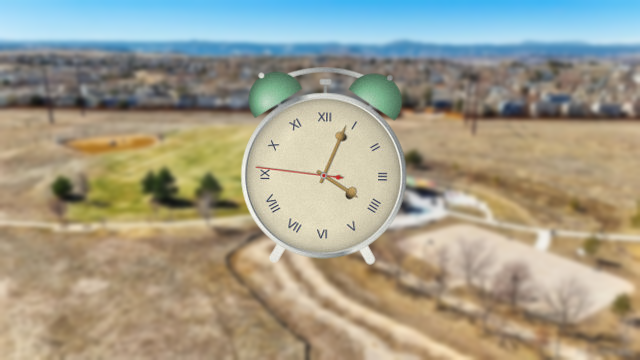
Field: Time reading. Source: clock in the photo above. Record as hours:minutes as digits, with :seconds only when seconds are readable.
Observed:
4:03:46
